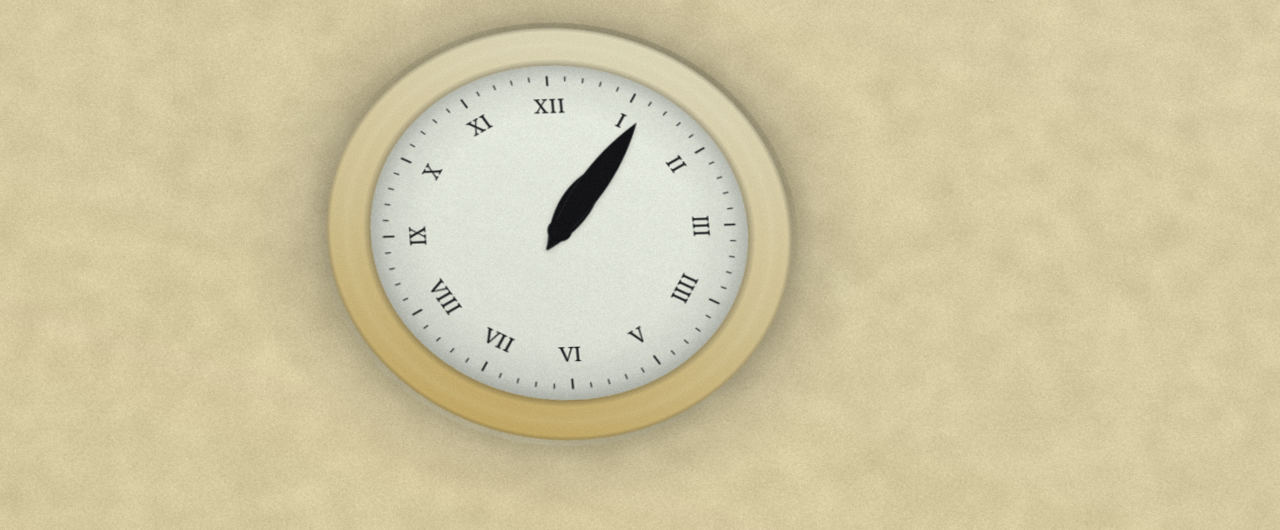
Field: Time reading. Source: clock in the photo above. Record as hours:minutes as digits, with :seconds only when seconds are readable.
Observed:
1:06
